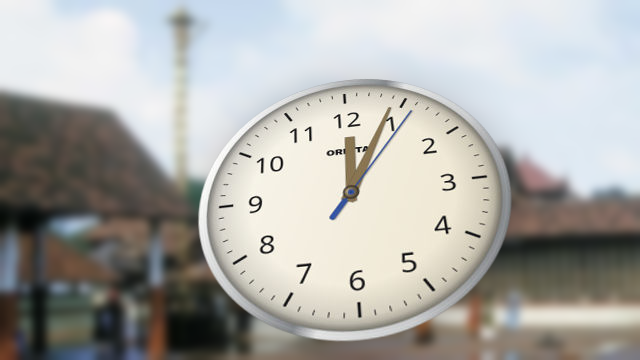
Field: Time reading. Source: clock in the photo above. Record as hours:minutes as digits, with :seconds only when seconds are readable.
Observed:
12:04:06
